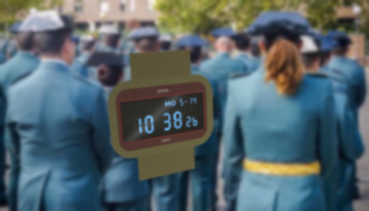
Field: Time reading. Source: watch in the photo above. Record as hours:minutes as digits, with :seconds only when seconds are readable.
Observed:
10:38:26
